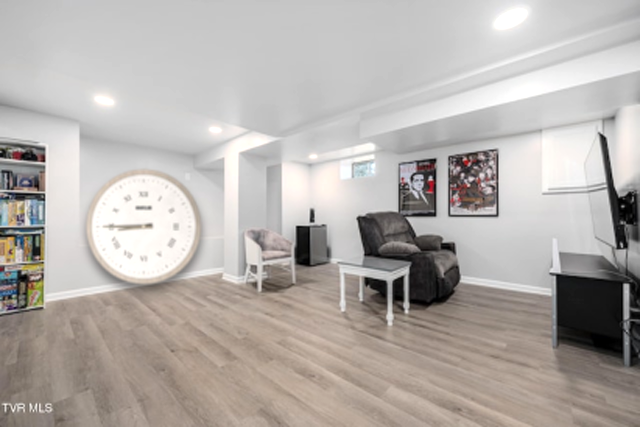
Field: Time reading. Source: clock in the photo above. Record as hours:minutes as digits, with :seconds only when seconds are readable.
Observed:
8:45
